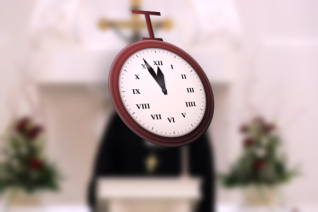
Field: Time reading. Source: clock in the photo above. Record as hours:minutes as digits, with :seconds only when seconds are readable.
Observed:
11:56
